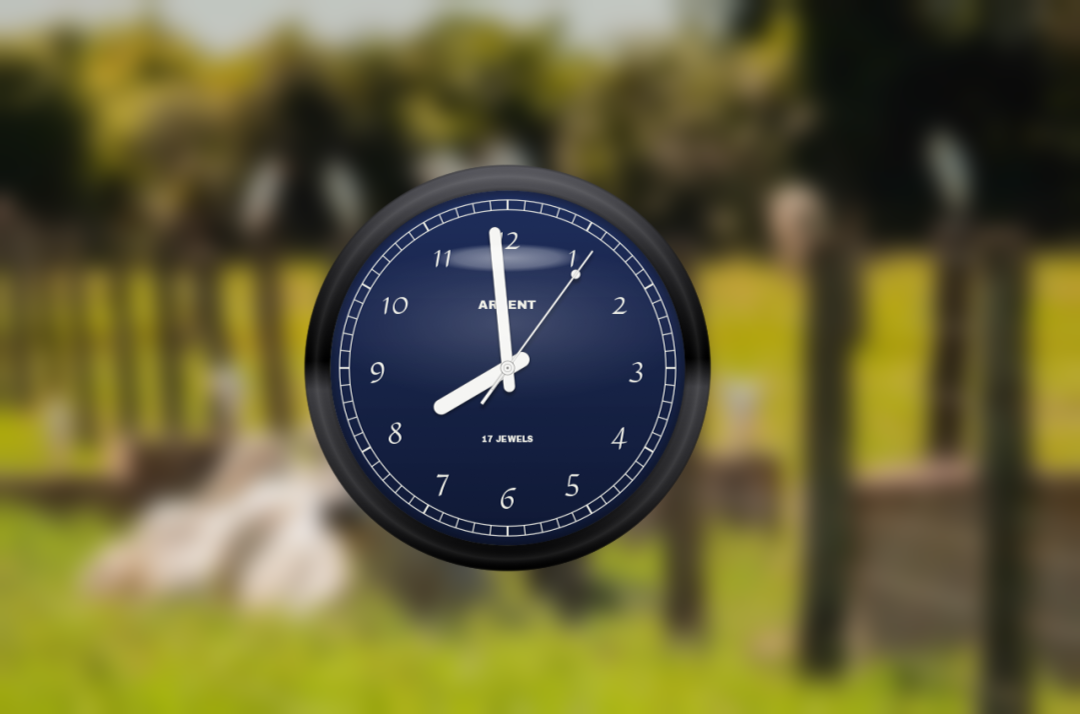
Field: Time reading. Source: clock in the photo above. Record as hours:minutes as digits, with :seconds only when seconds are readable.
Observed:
7:59:06
